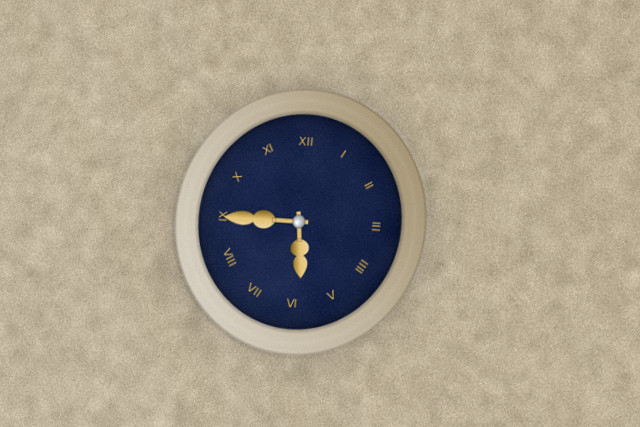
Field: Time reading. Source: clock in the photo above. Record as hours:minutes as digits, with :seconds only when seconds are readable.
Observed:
5:45
